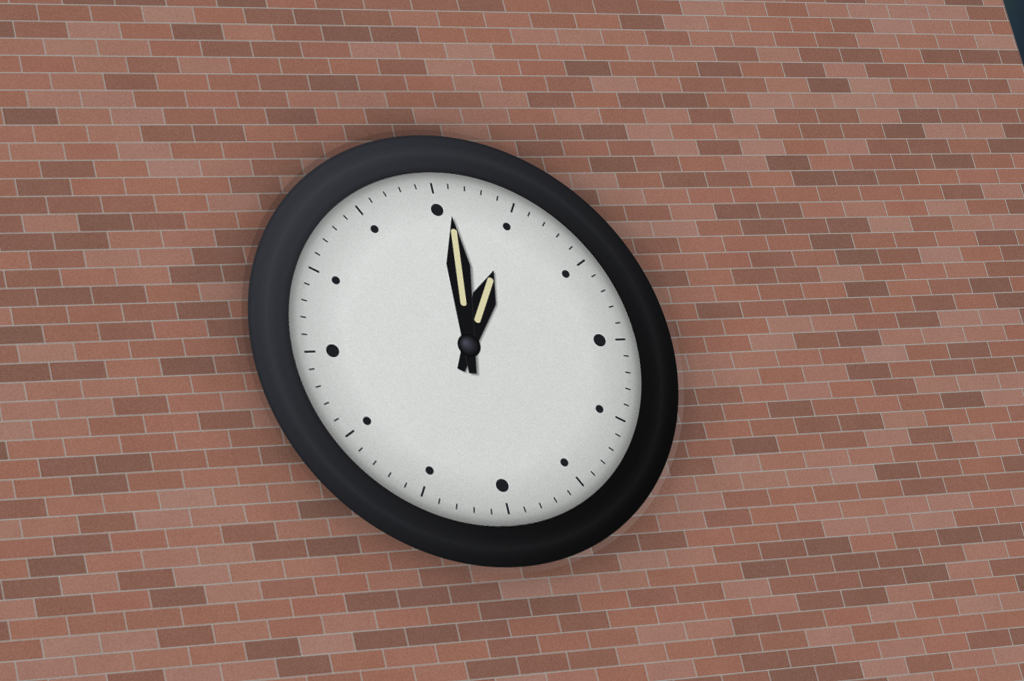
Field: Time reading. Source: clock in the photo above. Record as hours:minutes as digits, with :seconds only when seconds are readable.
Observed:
1:01
